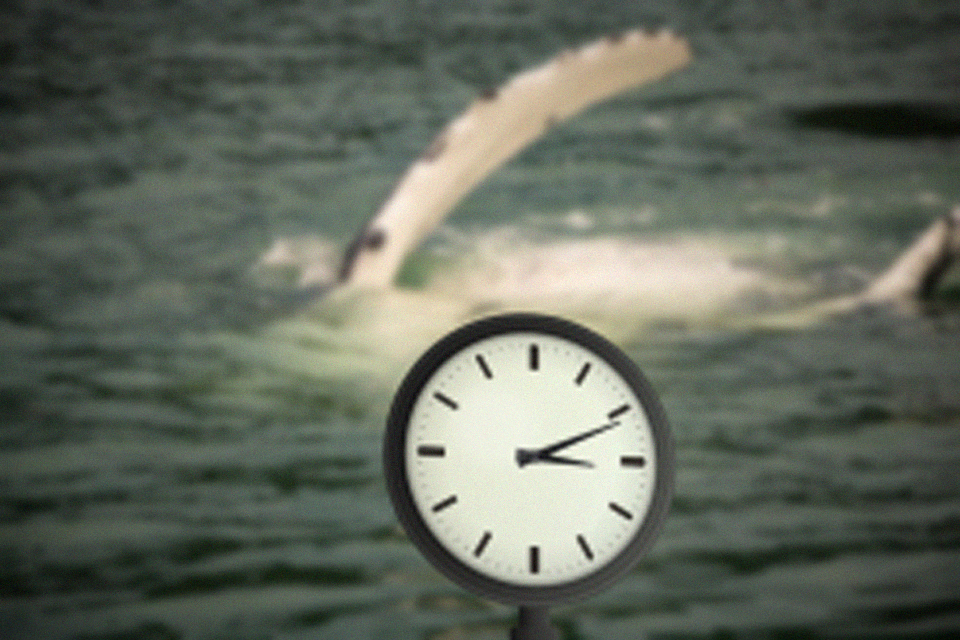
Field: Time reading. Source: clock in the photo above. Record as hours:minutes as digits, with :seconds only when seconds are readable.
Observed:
3:11
